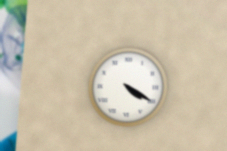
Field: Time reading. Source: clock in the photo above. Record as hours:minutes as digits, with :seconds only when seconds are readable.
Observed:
4:20
